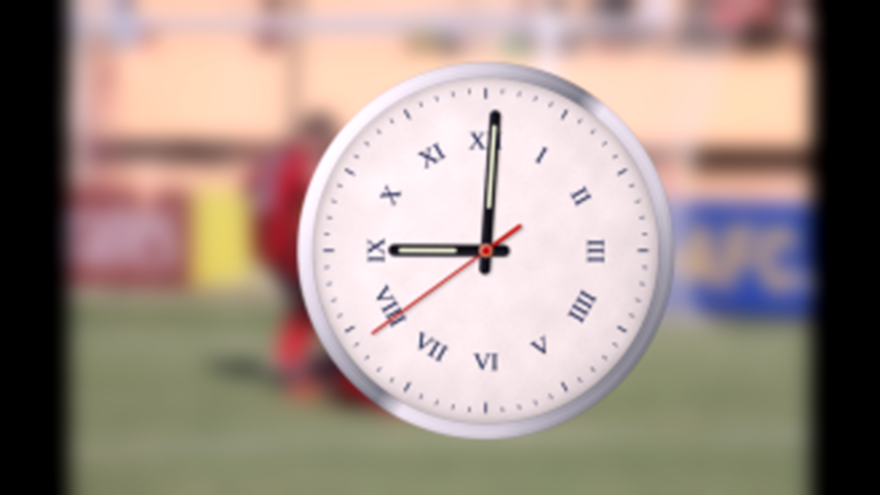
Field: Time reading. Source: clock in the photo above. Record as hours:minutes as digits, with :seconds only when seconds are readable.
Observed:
9:00:39
